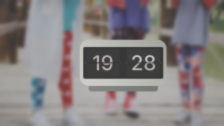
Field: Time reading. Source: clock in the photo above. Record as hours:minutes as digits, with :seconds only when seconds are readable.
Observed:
19:28
